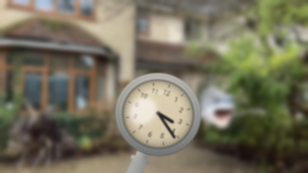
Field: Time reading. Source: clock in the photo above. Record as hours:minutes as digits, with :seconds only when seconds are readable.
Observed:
3:21
